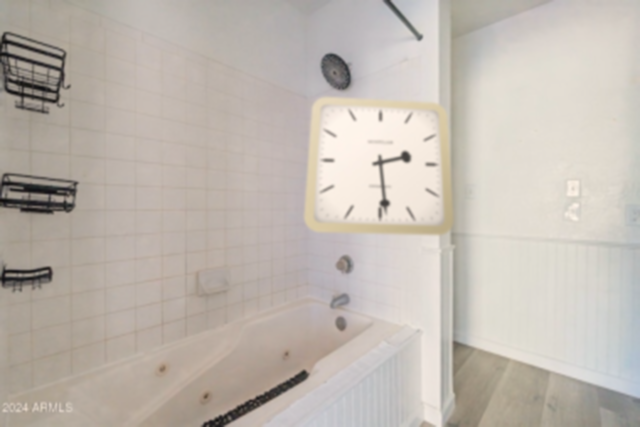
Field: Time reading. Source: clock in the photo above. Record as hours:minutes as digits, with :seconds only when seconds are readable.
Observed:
2:29
